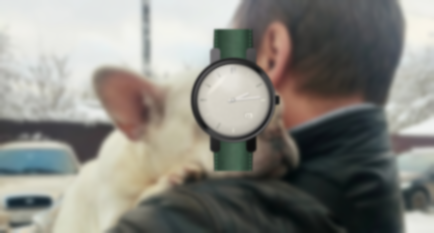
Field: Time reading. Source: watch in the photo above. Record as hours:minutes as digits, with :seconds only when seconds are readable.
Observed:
2:14
